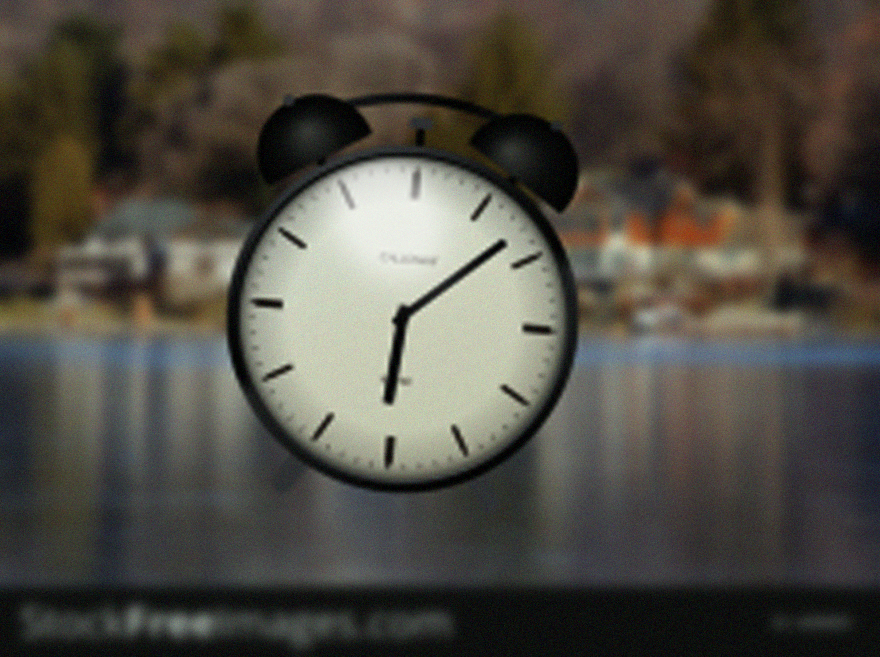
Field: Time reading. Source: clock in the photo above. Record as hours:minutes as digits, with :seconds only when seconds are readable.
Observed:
6:08
